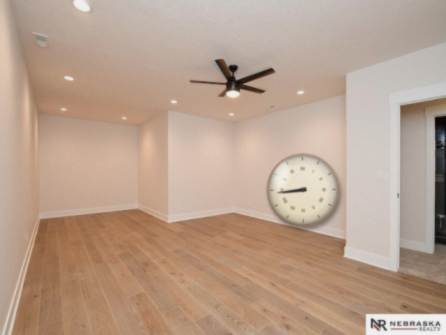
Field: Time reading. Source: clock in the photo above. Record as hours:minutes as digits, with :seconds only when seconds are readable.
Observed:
8:44
